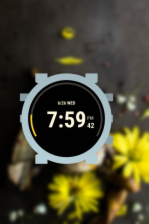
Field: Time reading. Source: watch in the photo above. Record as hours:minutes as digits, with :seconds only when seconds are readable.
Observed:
7:59
